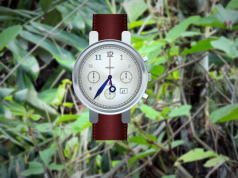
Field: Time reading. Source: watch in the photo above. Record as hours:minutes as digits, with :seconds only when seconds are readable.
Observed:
5:36
